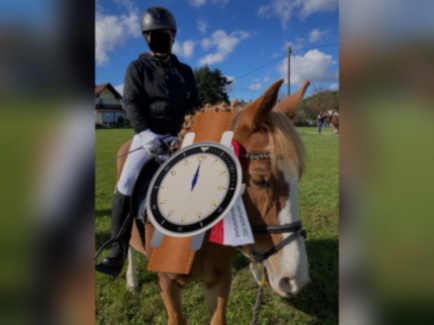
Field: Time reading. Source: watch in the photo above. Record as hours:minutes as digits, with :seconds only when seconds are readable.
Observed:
12:00
